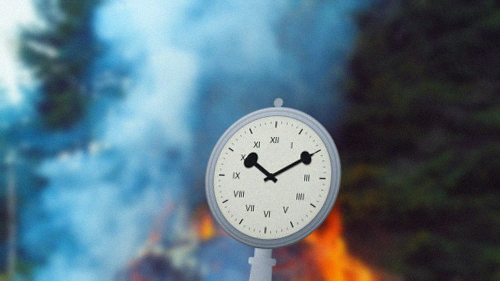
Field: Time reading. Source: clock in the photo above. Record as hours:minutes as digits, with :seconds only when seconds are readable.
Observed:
10:10
